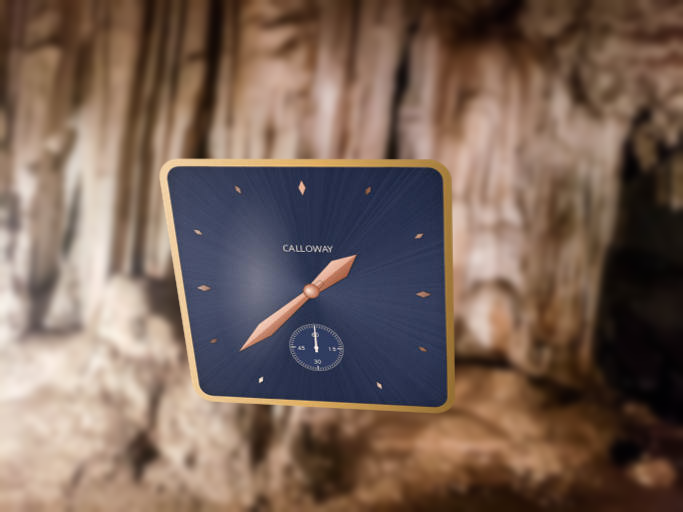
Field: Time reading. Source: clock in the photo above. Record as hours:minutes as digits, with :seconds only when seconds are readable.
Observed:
1:38
